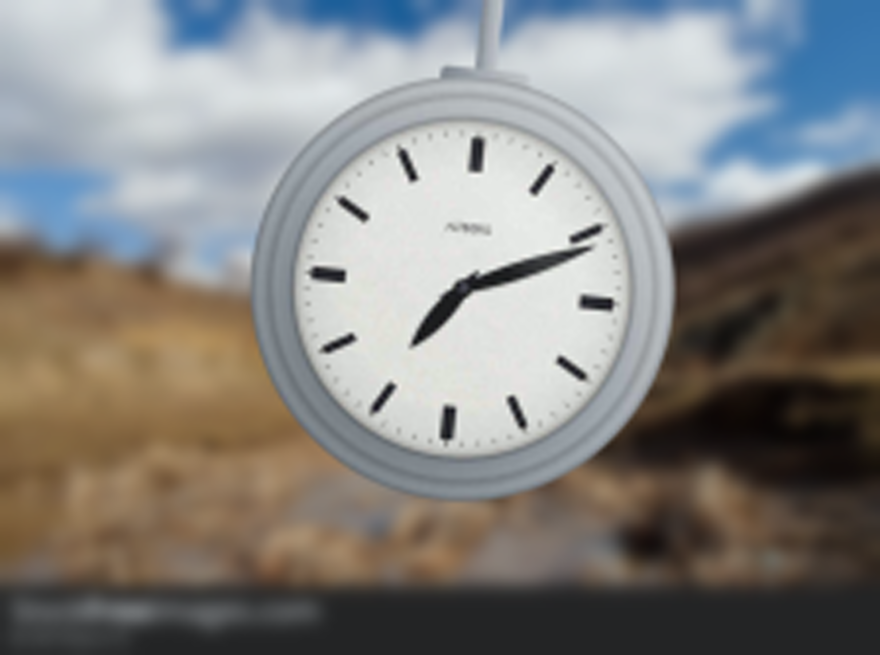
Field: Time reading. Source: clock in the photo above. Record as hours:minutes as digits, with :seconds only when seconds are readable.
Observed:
7:11
